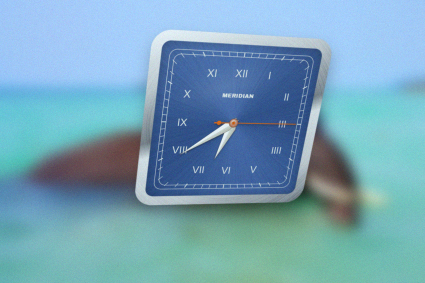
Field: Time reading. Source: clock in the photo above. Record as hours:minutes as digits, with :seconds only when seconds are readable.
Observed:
6:39:15
